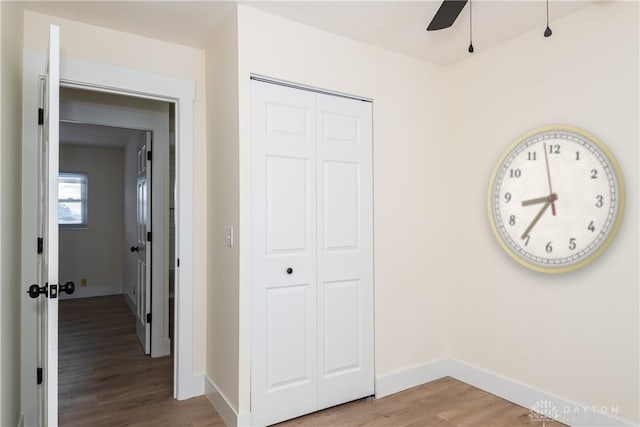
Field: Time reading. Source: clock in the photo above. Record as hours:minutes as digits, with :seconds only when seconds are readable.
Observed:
8:35:58
